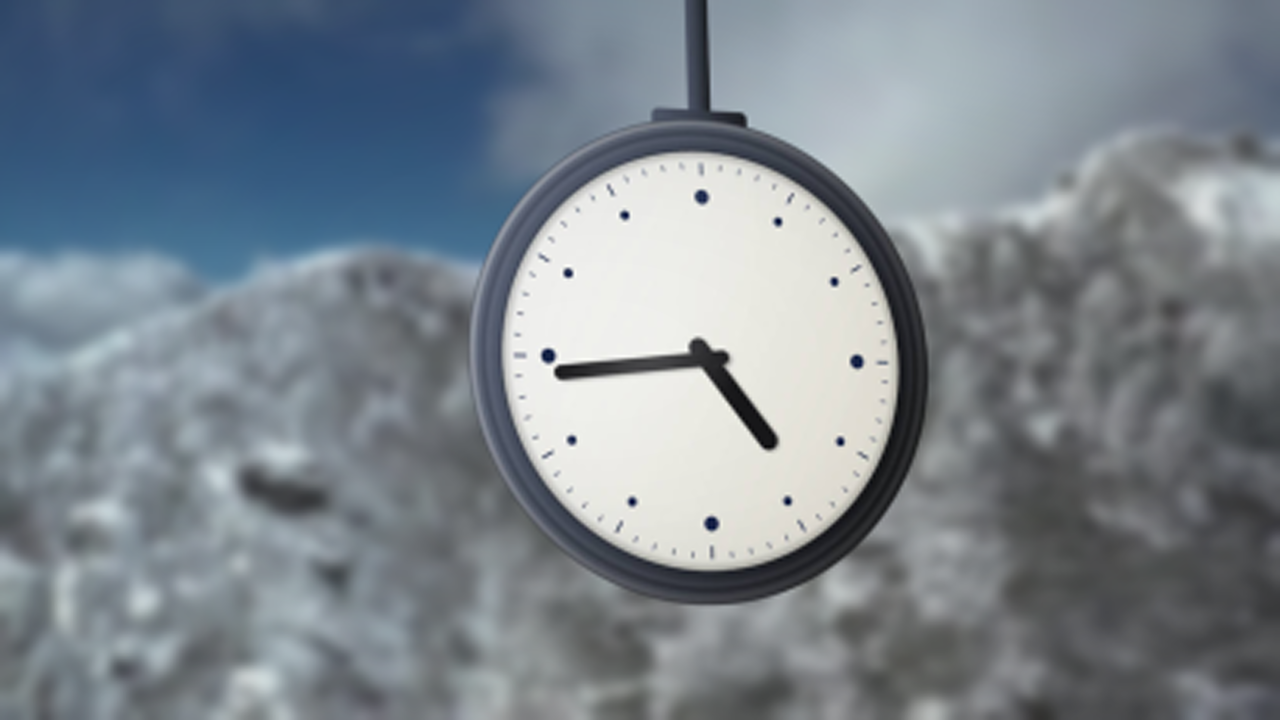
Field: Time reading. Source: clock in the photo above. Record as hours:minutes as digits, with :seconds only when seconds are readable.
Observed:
4:44
